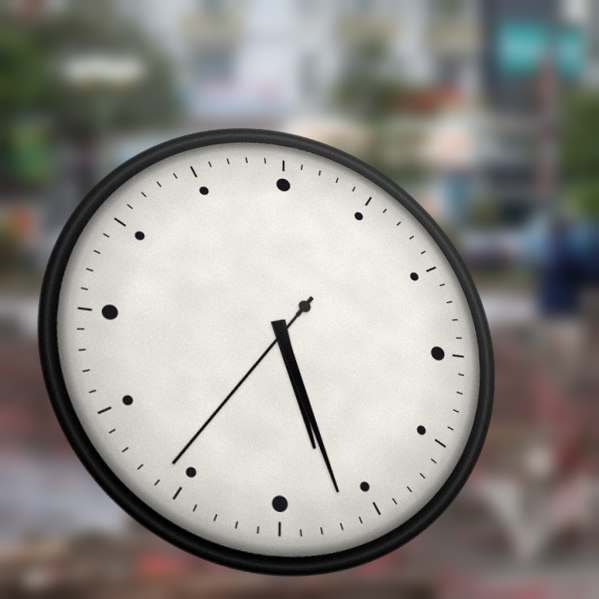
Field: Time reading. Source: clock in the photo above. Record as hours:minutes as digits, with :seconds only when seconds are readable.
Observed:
5:26:36
